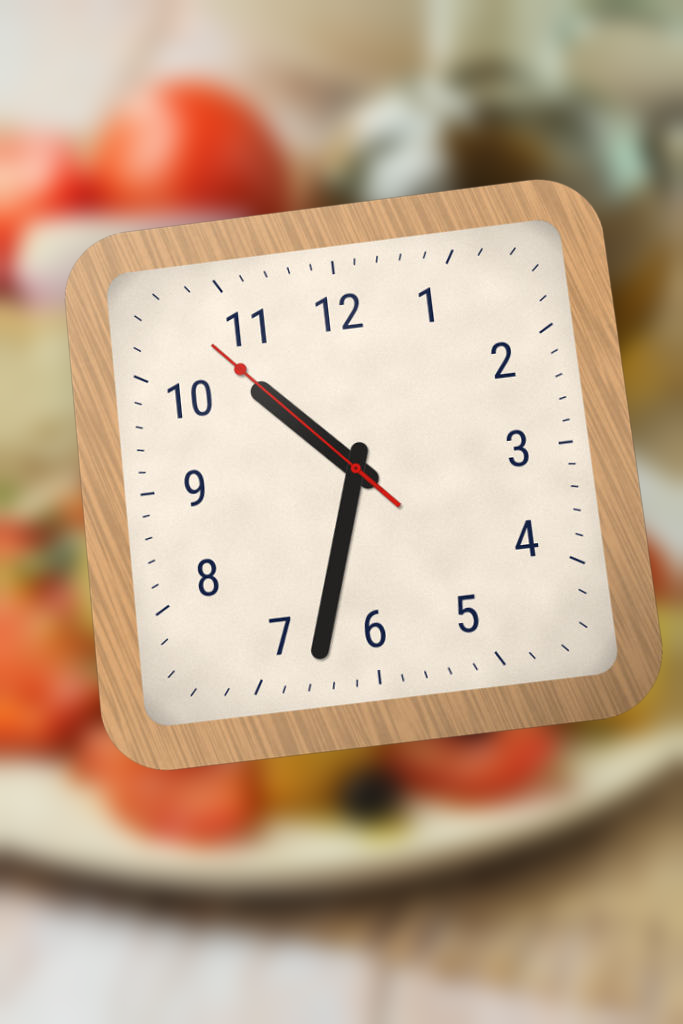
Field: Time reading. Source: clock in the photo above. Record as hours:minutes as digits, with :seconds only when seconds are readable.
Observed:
10:32:53
